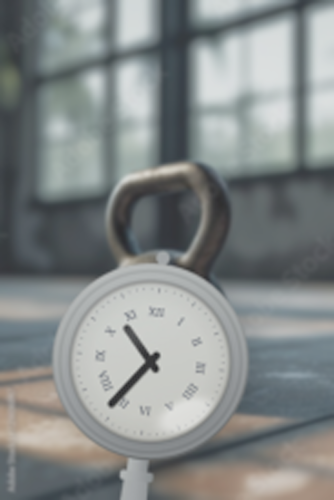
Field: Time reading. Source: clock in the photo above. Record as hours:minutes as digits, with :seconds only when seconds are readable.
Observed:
10:36
